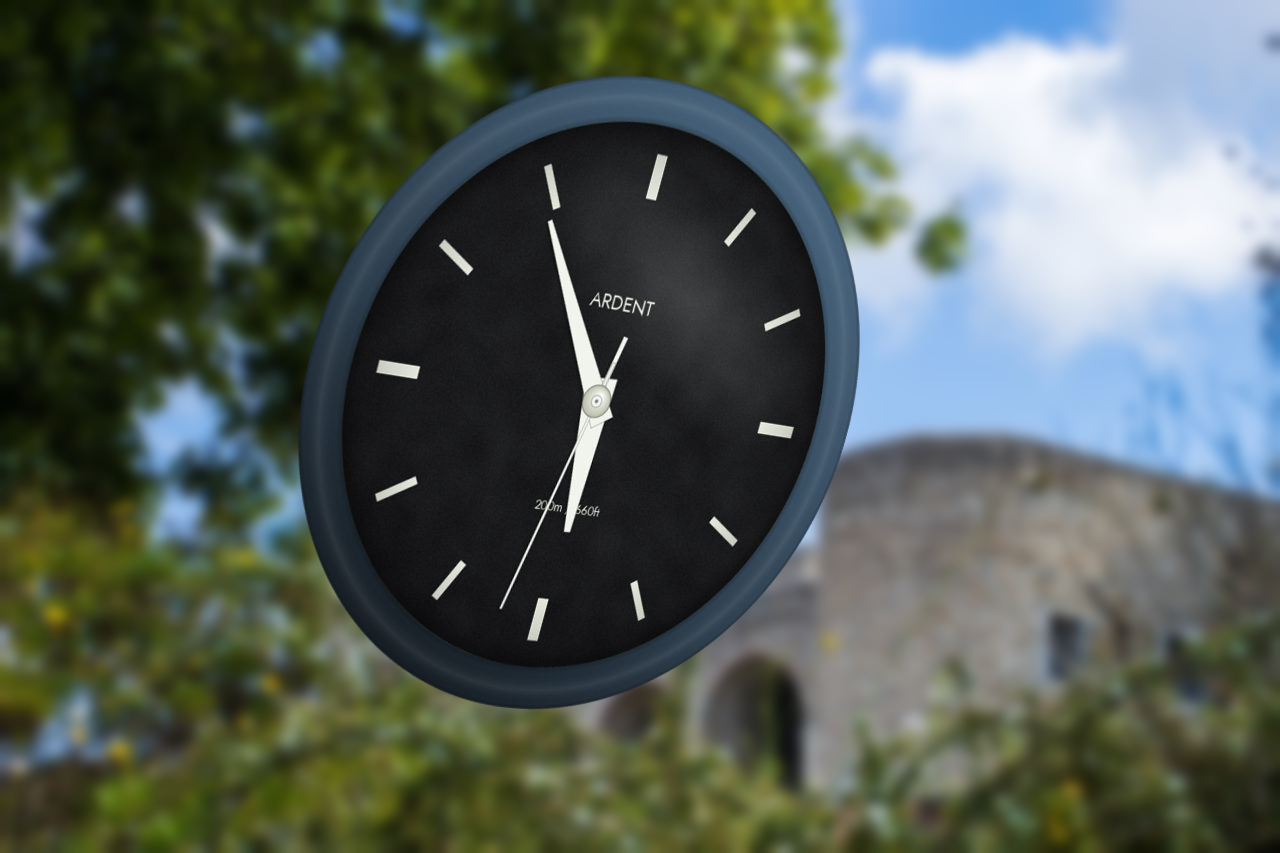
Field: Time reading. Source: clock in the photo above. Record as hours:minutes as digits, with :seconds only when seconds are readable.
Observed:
5:54:32
